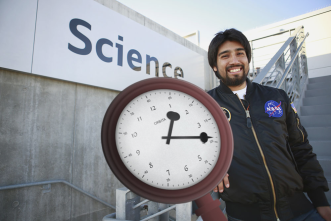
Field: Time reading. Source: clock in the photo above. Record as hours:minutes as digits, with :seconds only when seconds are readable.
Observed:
1:19
